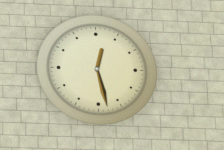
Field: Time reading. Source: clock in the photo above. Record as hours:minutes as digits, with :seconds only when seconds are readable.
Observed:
12:28
